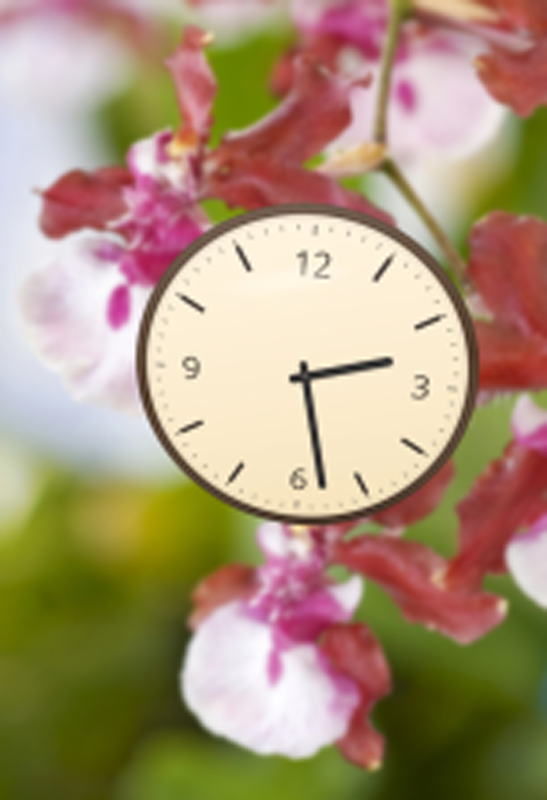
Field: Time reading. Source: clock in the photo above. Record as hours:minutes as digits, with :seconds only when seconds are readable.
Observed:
2:28
